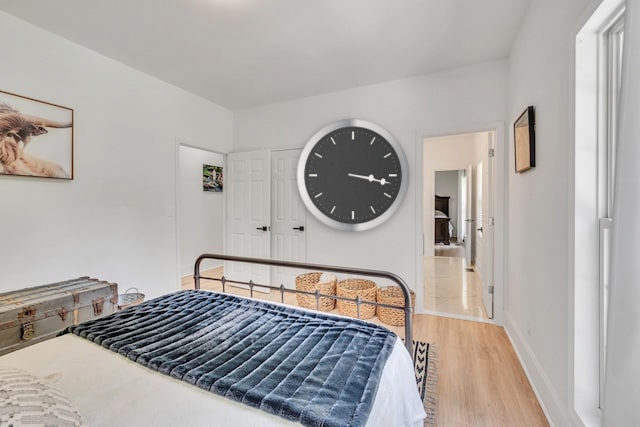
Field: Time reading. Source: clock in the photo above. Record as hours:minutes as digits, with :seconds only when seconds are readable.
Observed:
3:17
